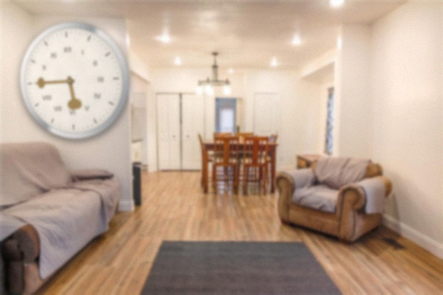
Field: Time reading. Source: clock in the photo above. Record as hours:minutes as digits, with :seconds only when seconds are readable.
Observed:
5:45
